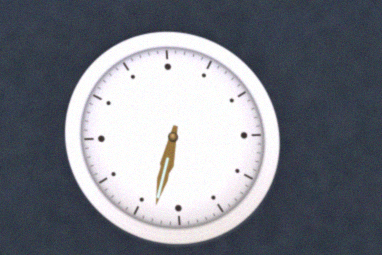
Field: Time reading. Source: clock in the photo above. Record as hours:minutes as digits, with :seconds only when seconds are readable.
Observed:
6:33
